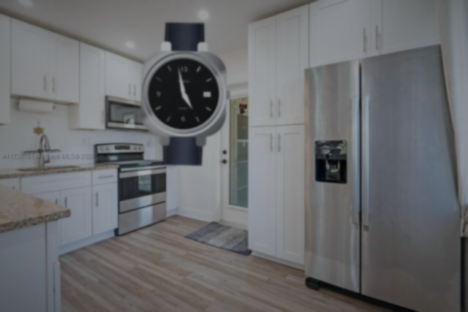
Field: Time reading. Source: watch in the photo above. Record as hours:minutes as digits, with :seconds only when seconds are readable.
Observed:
4:58
